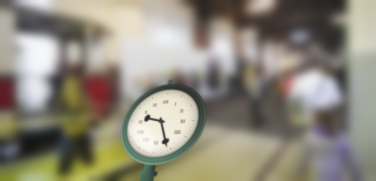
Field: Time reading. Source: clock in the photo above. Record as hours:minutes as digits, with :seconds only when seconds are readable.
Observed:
9:26
